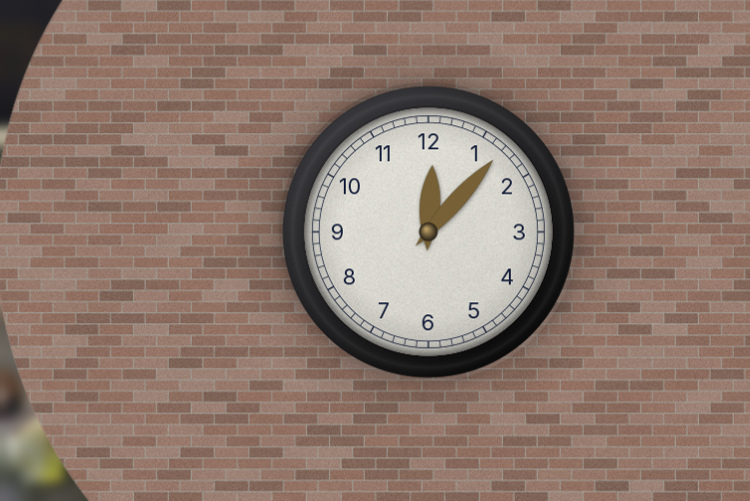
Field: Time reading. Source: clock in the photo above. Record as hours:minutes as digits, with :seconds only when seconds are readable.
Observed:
12:07
